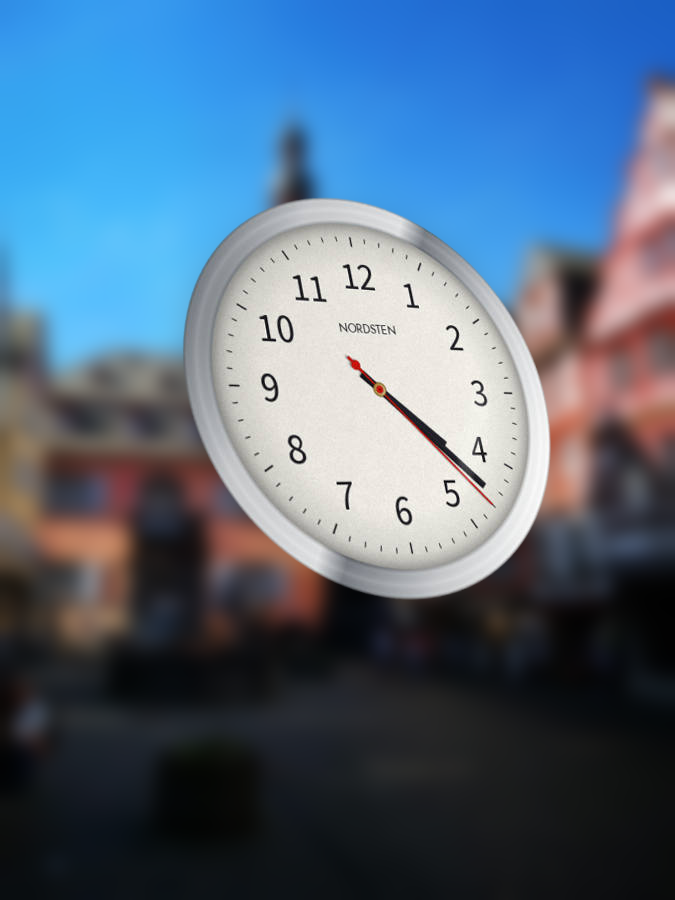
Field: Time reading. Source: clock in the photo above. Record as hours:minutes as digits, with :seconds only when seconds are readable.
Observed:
4:22:23
